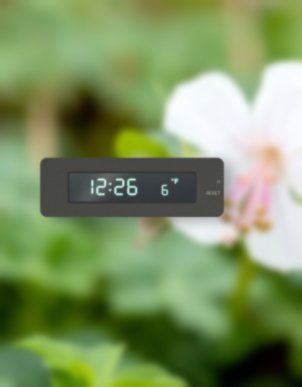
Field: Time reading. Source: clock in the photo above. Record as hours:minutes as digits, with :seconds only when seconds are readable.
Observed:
12:26
